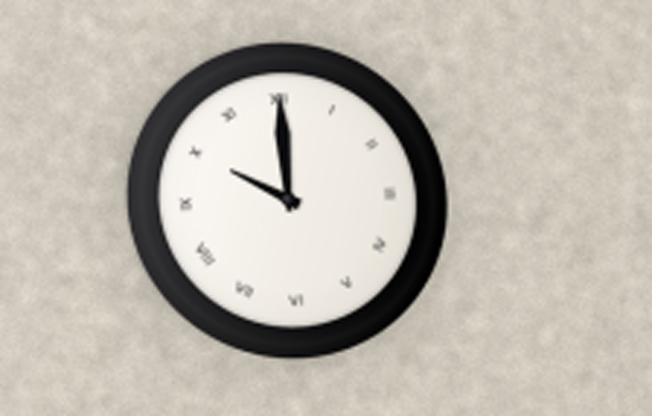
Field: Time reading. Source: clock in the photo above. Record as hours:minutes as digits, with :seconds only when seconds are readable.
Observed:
10:00
